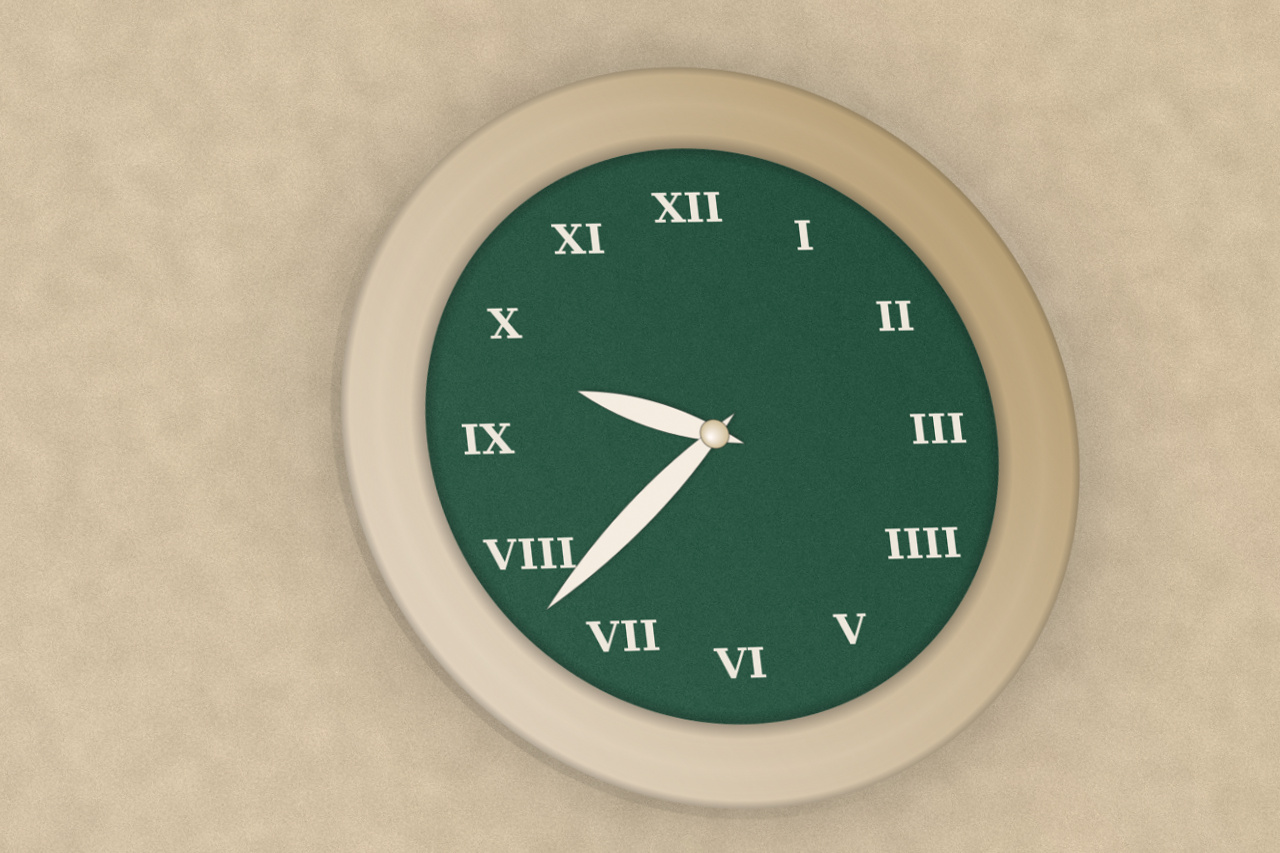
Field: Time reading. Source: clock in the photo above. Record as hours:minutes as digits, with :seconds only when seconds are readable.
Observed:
9:38
